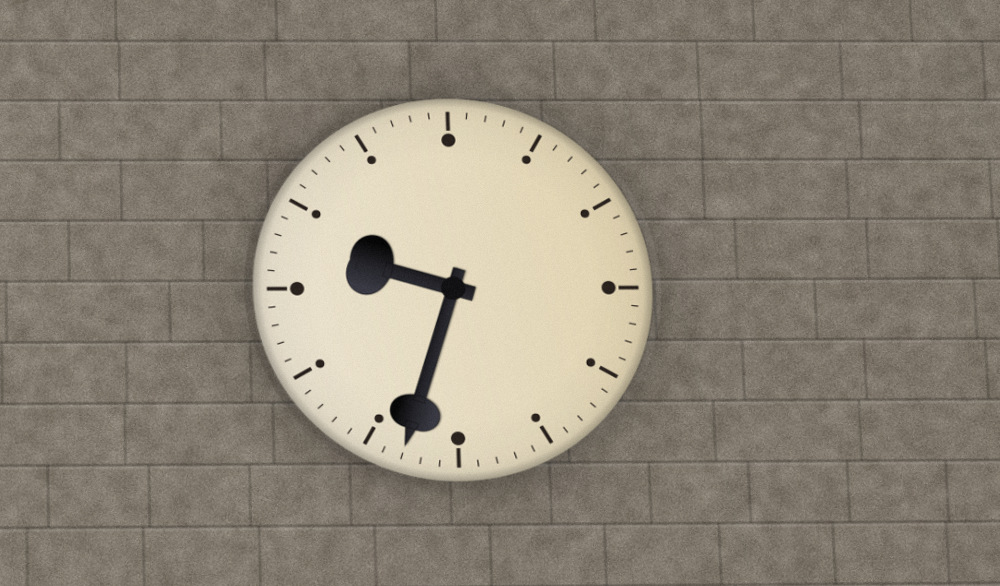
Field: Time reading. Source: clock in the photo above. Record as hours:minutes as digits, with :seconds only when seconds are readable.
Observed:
9:33
